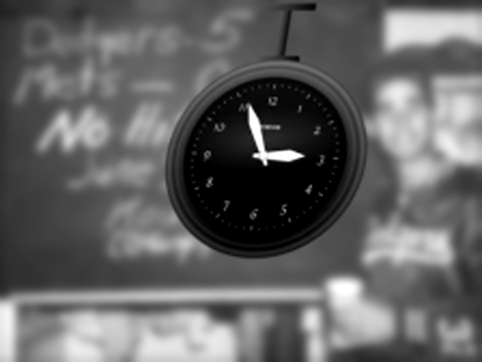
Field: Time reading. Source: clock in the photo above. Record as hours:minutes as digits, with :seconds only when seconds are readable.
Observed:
2:56
